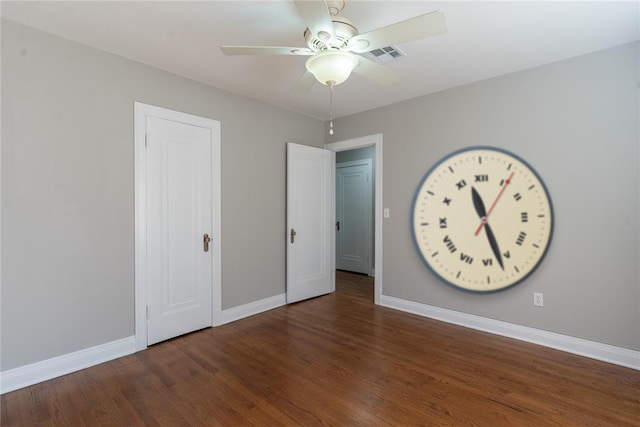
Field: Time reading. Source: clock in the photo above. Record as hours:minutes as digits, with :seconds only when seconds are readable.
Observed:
11:27:06
